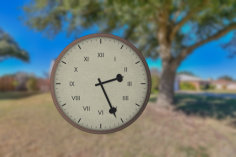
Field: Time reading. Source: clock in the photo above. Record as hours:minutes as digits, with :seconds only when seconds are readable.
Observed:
2:26
